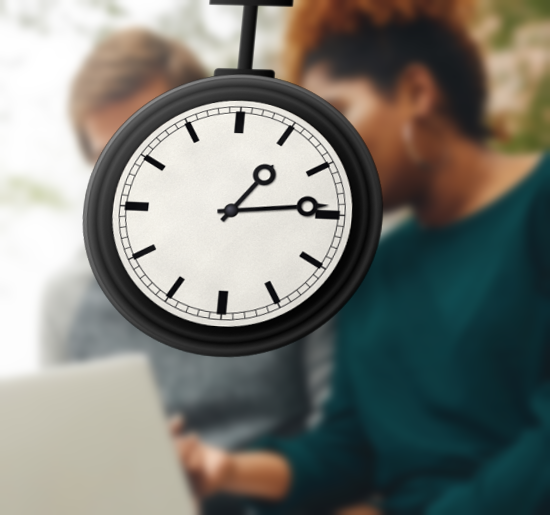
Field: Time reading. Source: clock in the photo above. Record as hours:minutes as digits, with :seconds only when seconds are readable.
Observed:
1:14
